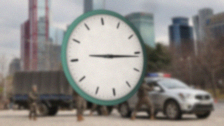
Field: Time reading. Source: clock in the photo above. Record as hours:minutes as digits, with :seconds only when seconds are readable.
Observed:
9:16
